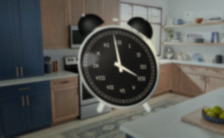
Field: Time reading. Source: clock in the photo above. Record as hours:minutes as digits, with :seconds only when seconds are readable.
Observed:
3:59
